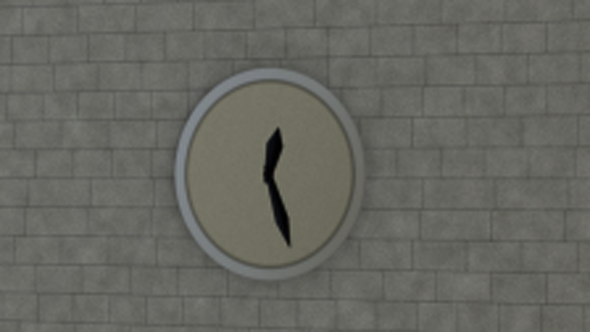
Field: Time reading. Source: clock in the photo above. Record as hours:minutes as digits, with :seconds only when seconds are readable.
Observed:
12:27
